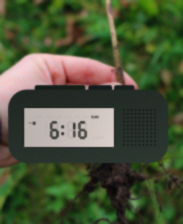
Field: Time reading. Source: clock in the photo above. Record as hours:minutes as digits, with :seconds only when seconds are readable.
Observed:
6:16
